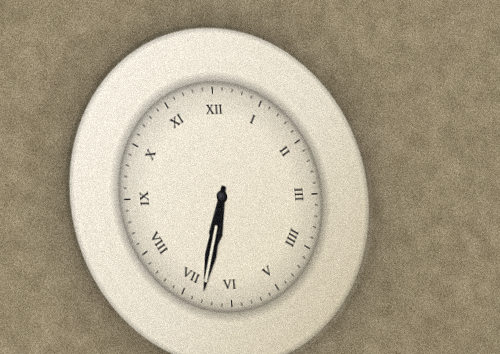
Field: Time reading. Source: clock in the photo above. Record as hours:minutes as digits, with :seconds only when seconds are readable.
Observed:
6:33
